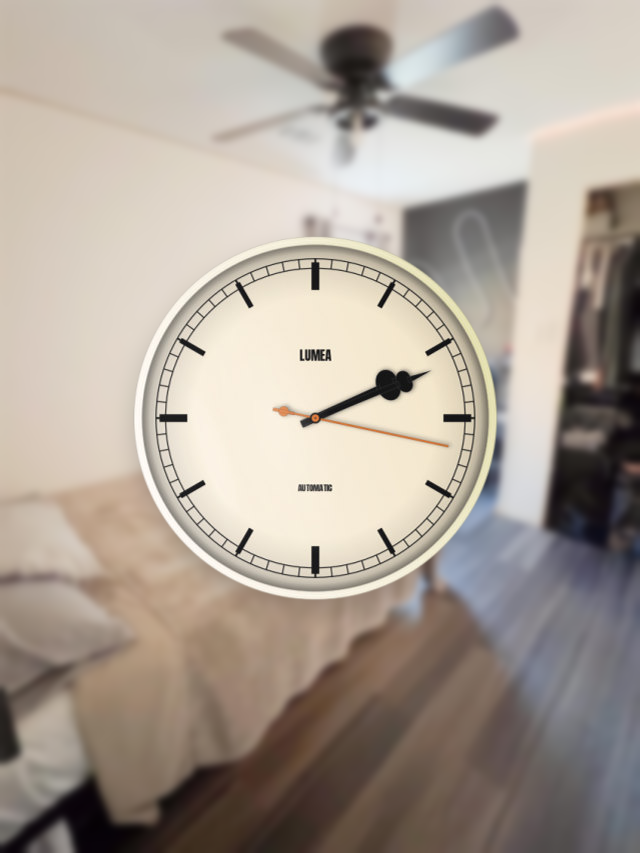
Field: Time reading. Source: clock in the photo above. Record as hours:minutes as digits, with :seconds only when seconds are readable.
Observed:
2:11:17
